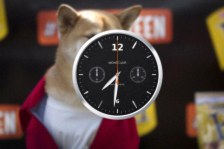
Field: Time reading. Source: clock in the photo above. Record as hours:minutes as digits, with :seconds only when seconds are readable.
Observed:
7:31
